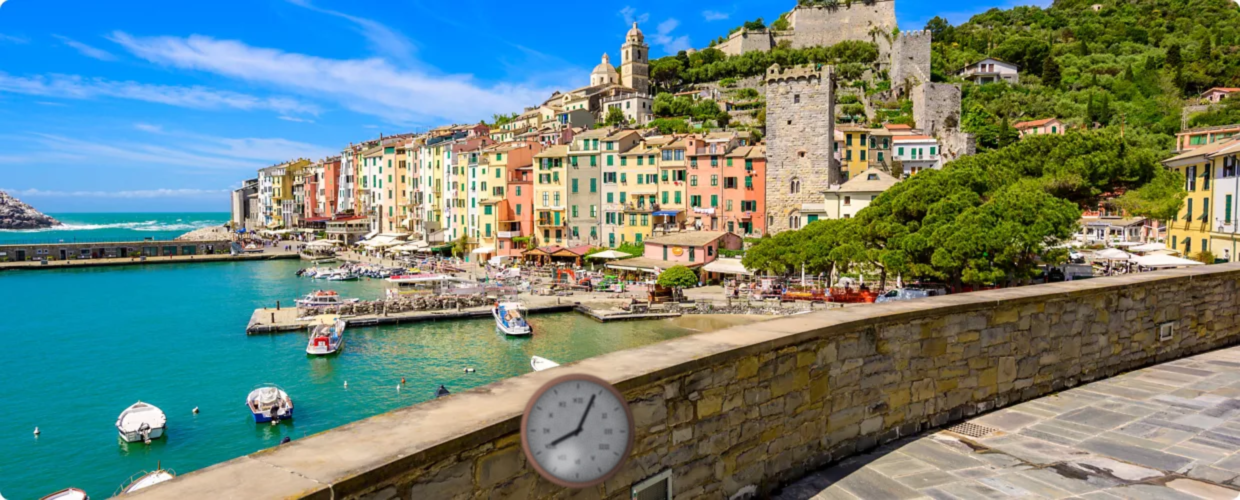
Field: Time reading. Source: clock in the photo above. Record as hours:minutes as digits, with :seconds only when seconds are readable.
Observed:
8:04
